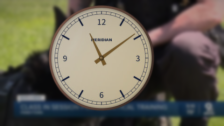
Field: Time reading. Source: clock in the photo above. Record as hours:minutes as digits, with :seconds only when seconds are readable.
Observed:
11:09
